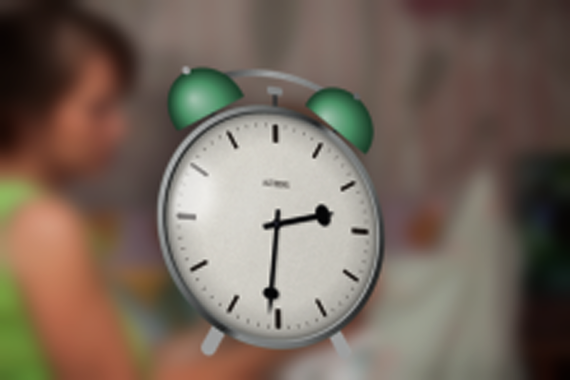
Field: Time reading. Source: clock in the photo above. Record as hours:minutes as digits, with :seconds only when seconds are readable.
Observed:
2:31
